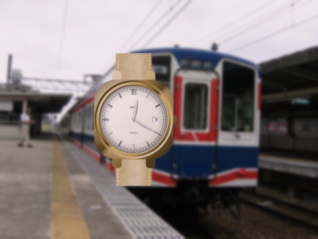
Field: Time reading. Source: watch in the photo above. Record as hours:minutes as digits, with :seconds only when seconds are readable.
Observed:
12:20
